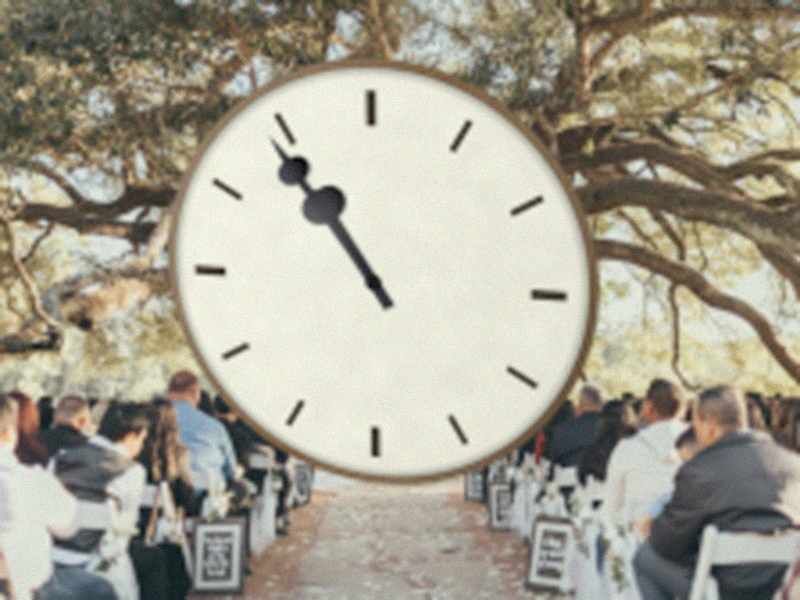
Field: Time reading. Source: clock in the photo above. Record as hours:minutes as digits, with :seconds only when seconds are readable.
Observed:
10:54
